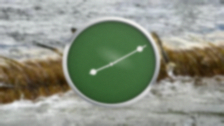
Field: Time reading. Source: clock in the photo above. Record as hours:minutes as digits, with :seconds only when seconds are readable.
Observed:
8:10
